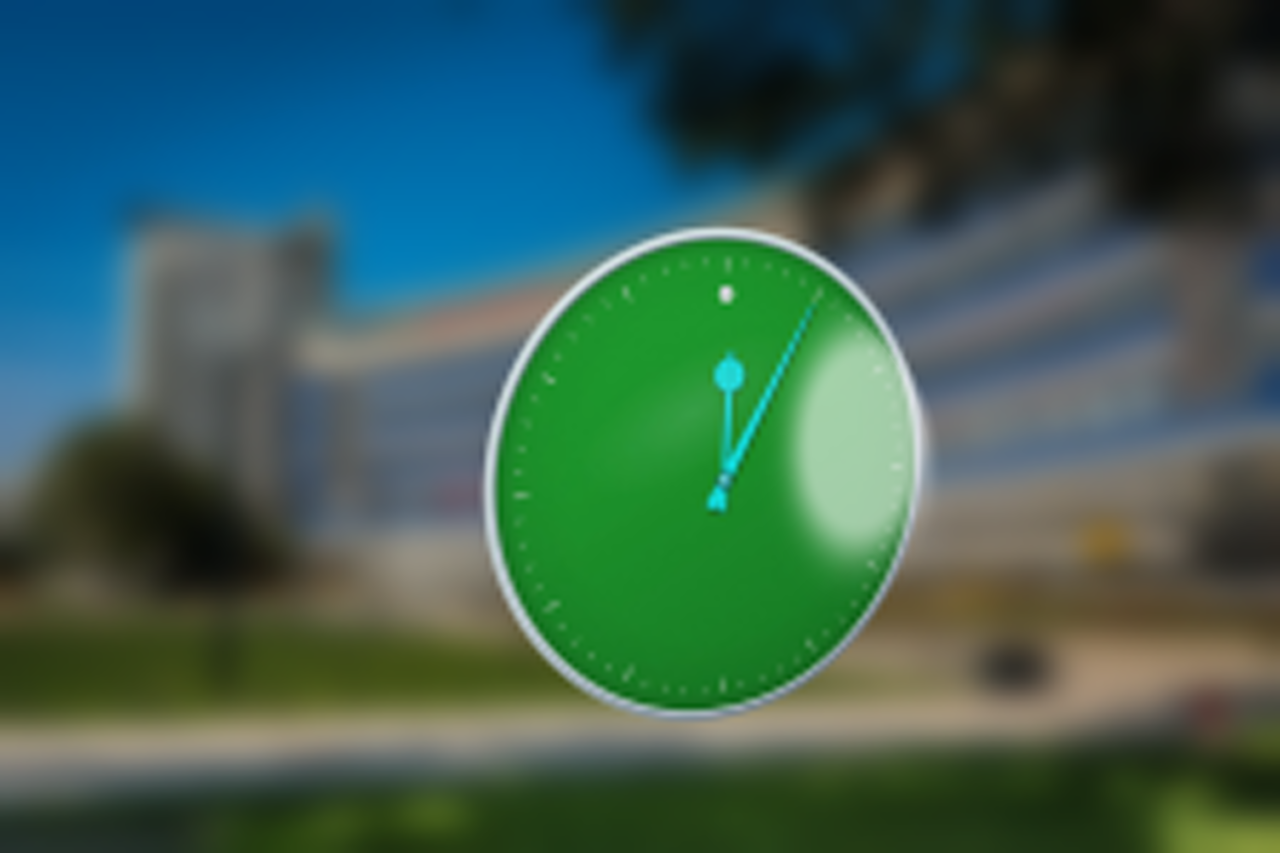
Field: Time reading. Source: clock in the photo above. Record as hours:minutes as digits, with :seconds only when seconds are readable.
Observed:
12:05
